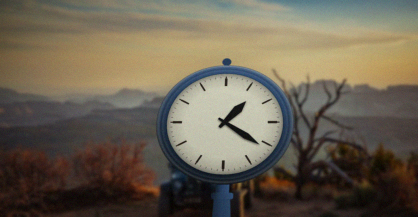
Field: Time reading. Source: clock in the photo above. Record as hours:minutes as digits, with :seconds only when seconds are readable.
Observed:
1:21
